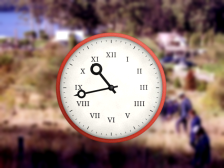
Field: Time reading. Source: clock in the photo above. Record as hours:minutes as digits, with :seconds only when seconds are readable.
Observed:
10:43
